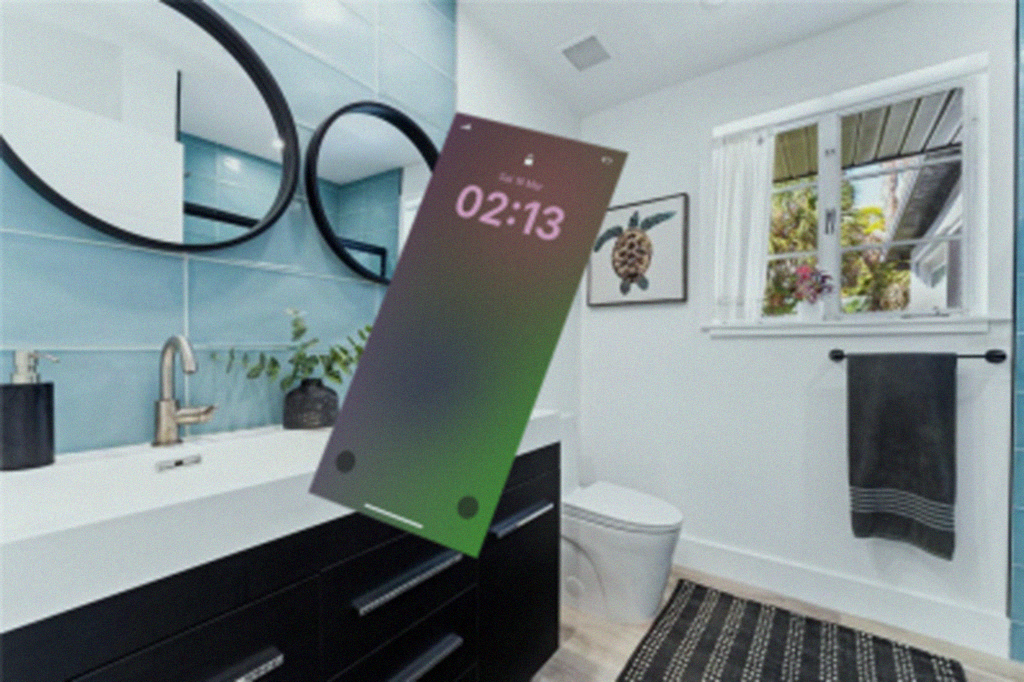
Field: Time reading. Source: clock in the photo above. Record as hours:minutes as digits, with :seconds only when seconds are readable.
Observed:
2:13
